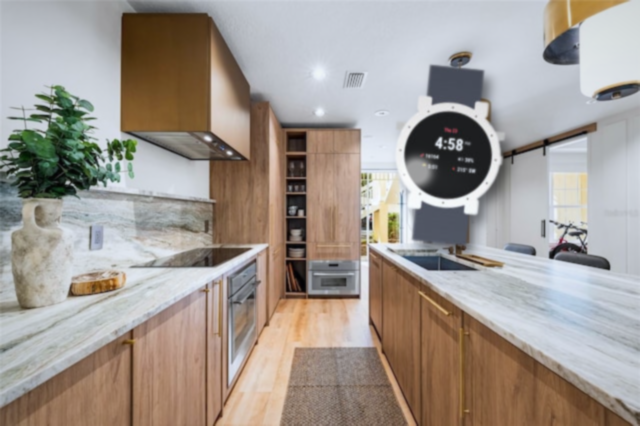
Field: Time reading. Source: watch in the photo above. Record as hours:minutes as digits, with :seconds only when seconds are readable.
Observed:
4:58
